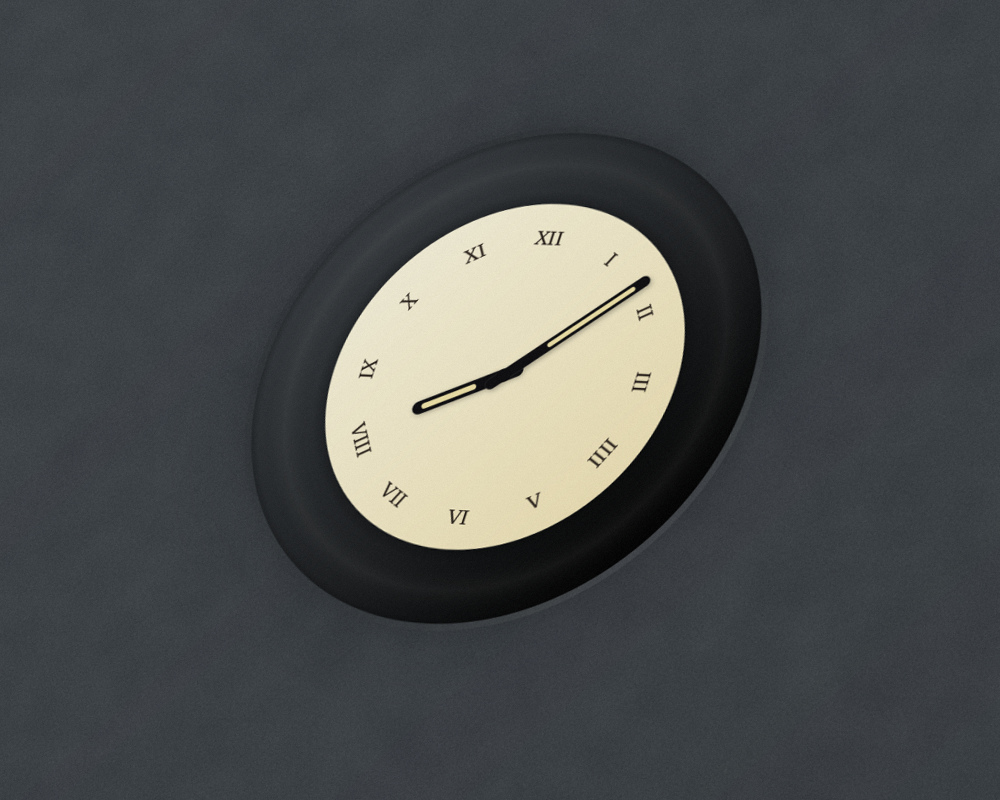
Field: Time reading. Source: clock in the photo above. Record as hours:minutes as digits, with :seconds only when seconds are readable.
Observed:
8:08
